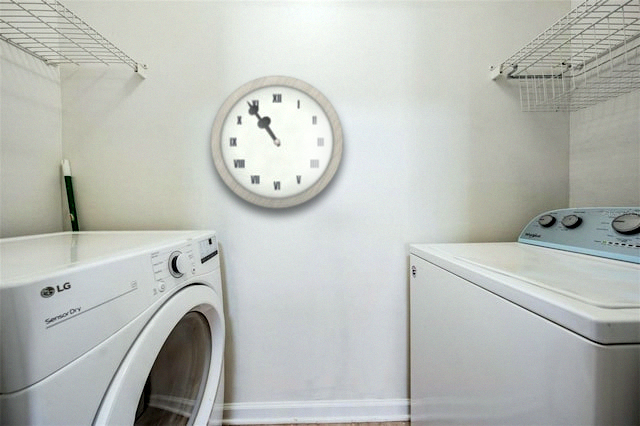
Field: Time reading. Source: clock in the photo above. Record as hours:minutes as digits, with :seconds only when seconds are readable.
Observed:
10:54
